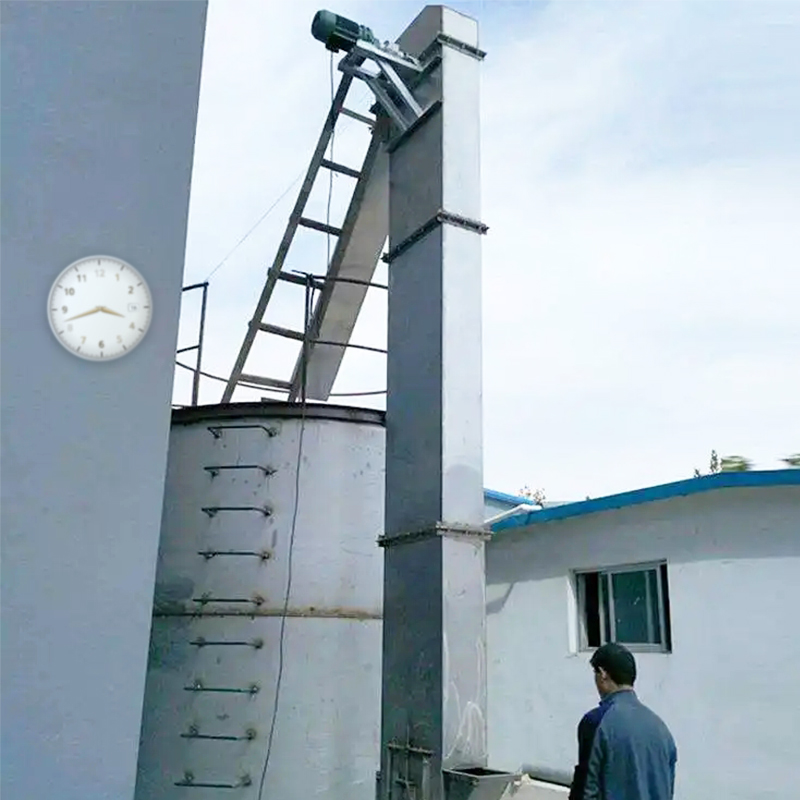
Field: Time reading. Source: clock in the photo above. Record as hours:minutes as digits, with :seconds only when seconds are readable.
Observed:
3:42
